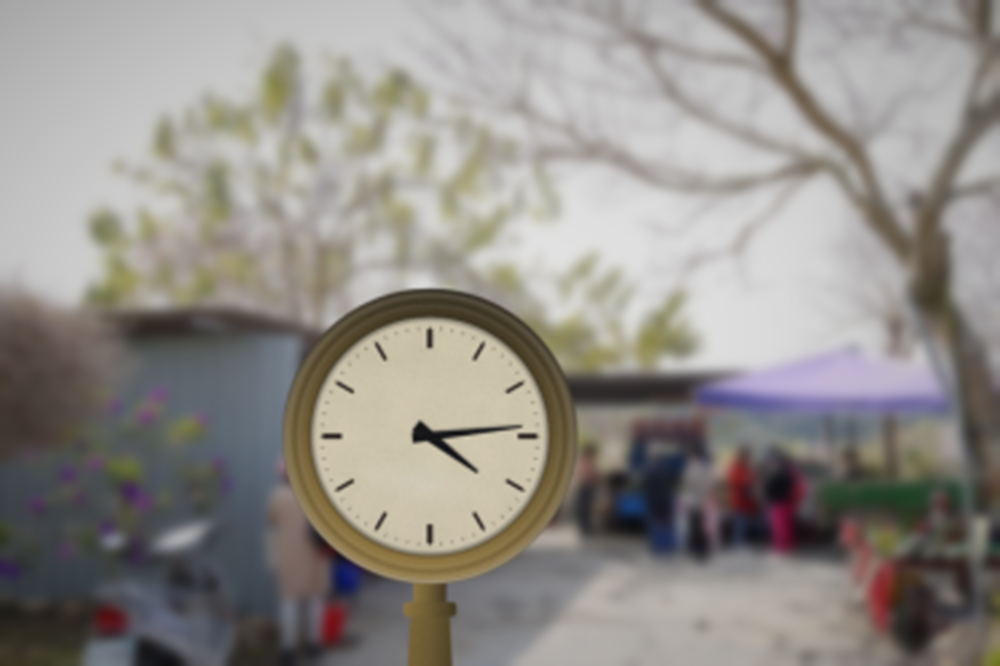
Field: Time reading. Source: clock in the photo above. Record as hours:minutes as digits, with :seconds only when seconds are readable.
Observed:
4:14
